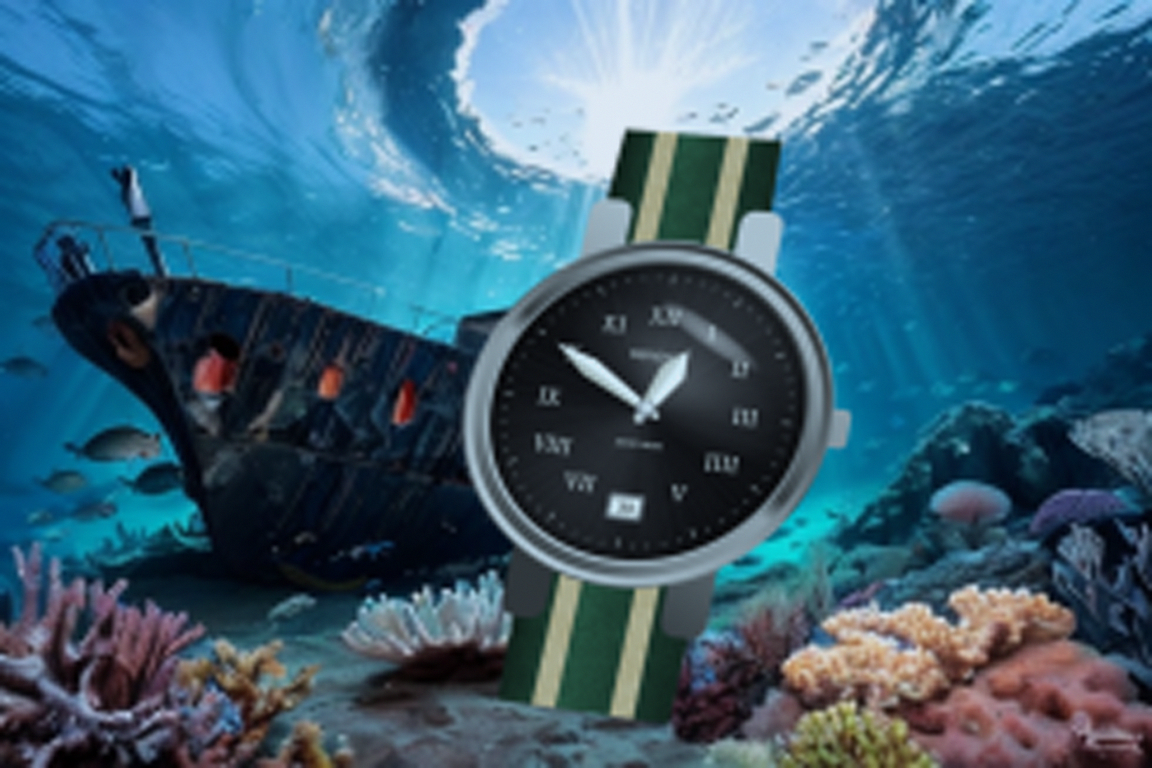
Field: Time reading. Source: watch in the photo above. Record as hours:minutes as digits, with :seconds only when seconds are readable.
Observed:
12:50
